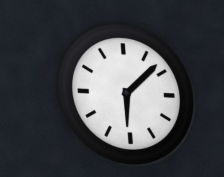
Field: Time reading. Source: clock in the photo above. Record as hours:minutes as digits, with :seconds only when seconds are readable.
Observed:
6:08
